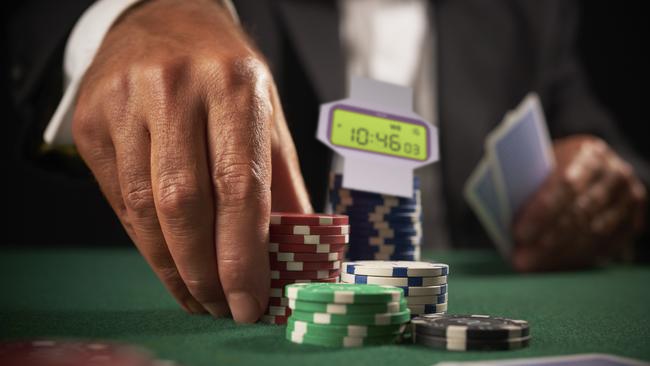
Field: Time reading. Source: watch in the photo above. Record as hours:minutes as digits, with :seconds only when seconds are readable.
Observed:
10:46
